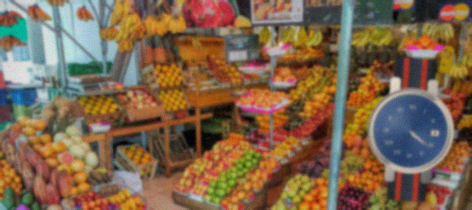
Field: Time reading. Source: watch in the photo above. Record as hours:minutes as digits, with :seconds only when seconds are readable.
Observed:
4:21
